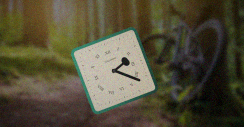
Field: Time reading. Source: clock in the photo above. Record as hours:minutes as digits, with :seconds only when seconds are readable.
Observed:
2:22
